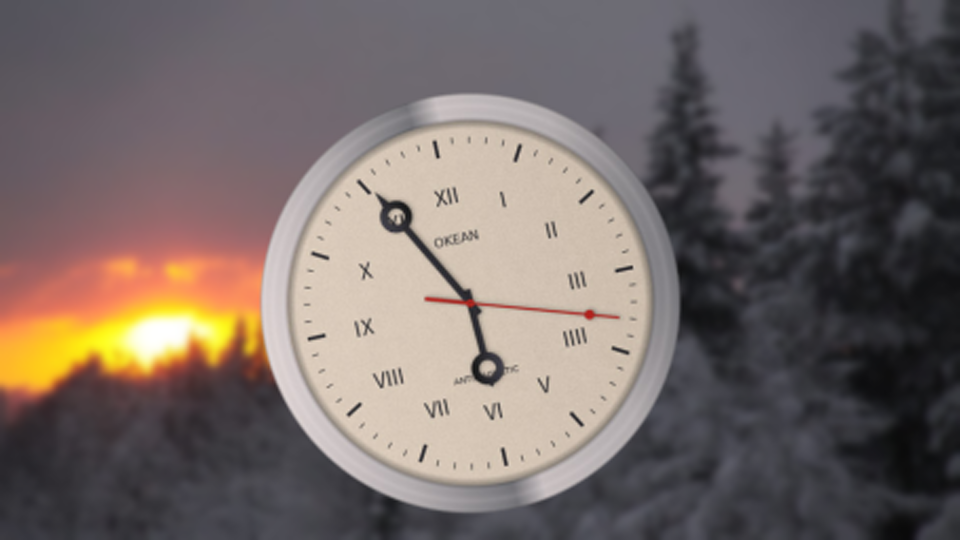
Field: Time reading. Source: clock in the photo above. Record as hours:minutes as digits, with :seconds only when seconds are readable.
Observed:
5:55:18
